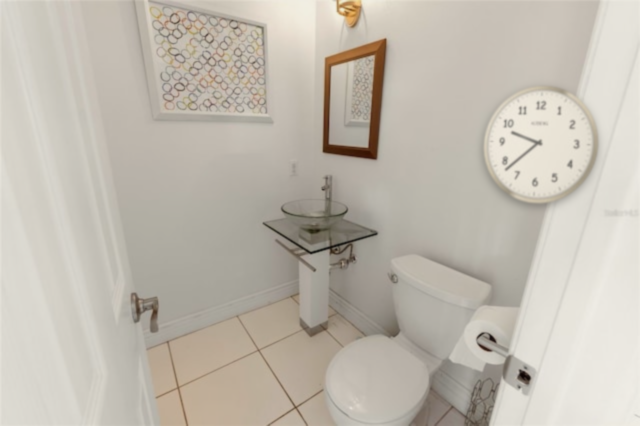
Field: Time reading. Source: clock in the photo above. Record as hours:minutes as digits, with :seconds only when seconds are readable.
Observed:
9:38
